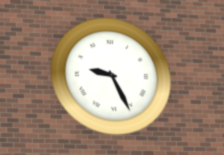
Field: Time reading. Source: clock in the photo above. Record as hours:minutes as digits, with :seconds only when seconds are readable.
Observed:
9:26
